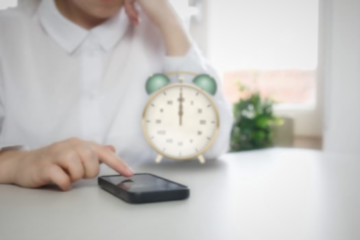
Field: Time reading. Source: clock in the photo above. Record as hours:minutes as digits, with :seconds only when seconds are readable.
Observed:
12:00
